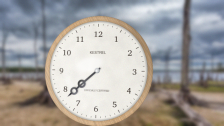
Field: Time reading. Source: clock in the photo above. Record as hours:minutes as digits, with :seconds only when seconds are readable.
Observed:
7:38
